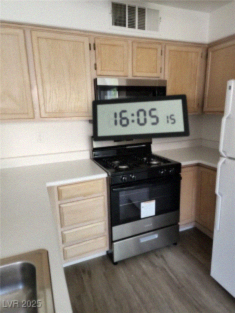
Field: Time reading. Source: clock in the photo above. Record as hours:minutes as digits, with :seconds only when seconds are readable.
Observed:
16:05:15
